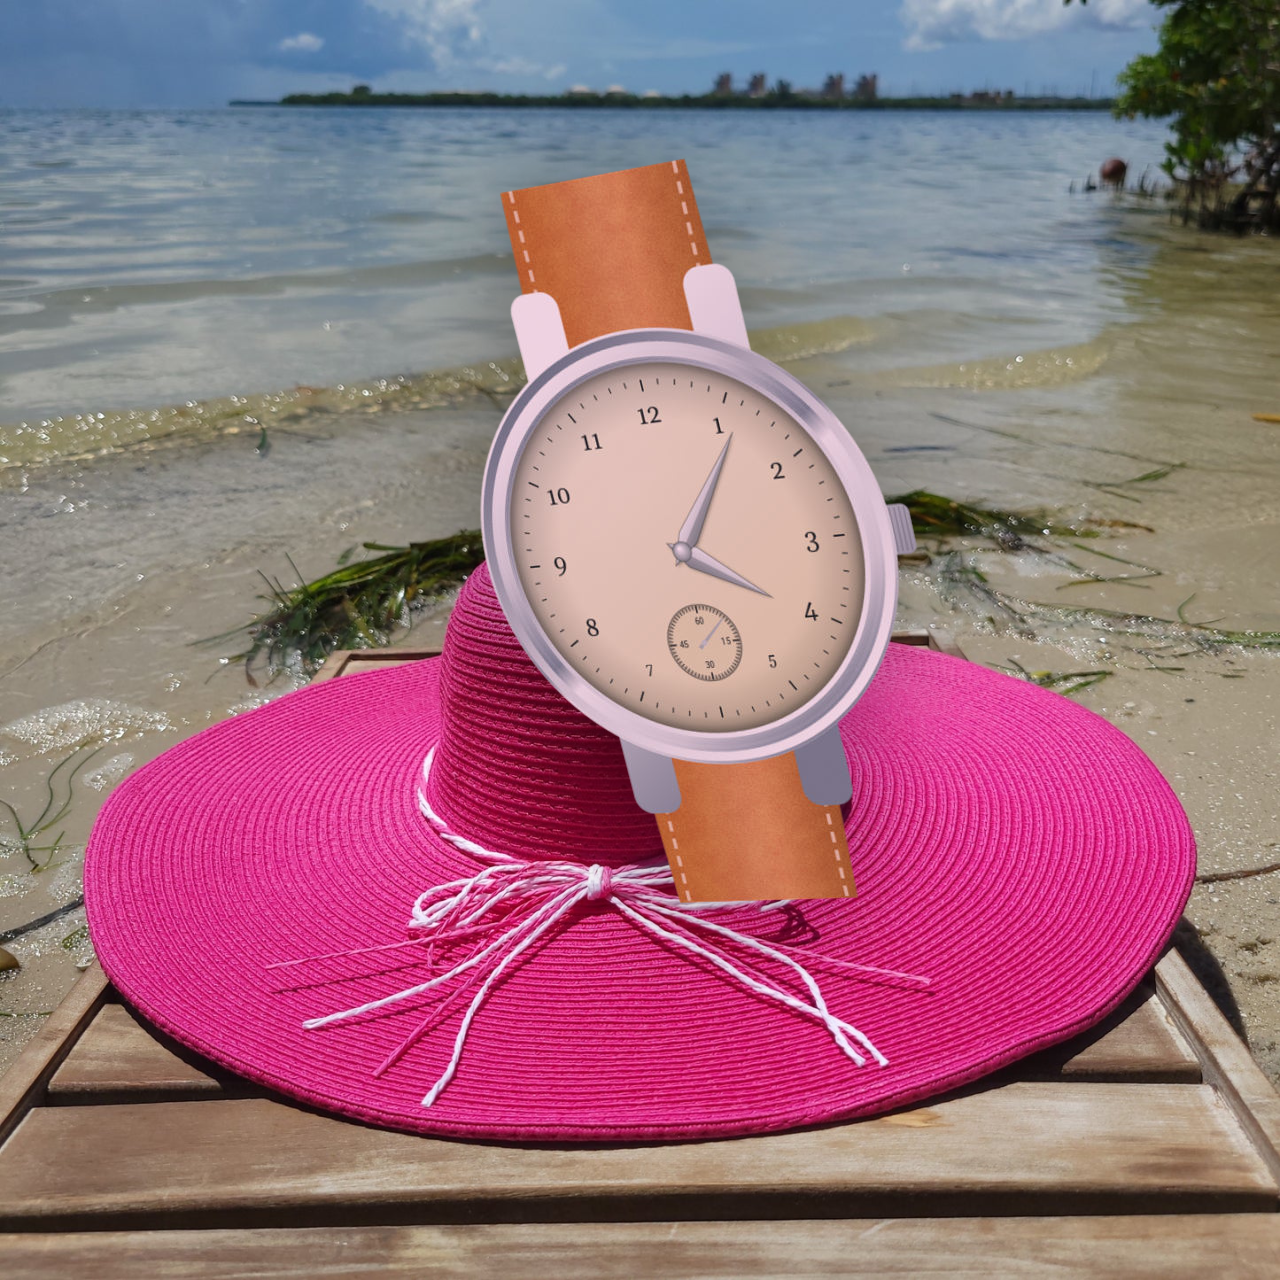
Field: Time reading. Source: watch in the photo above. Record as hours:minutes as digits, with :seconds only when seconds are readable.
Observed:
4:06:08
